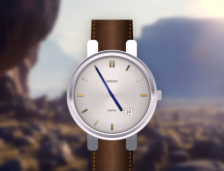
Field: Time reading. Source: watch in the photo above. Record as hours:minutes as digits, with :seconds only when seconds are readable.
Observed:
4:55
